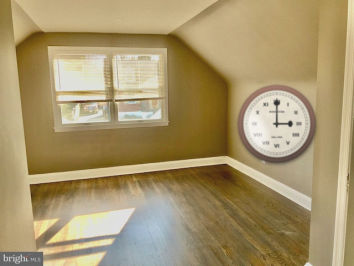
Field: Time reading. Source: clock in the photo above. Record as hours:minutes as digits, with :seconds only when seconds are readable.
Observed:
3:00
